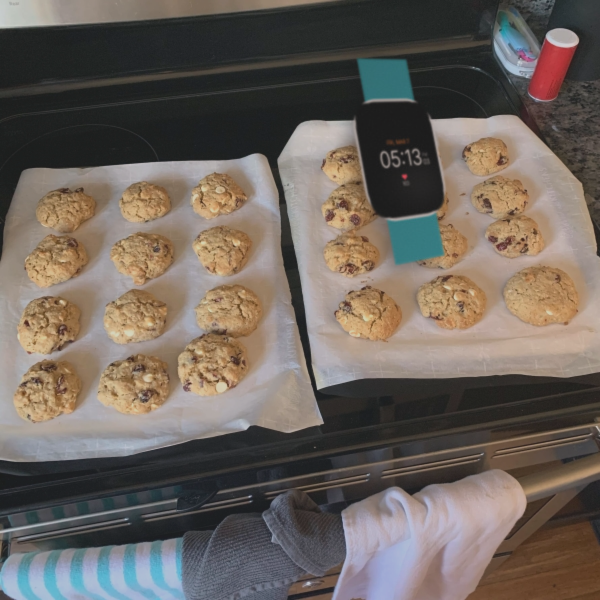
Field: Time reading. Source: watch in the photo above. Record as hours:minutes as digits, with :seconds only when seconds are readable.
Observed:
5:13
